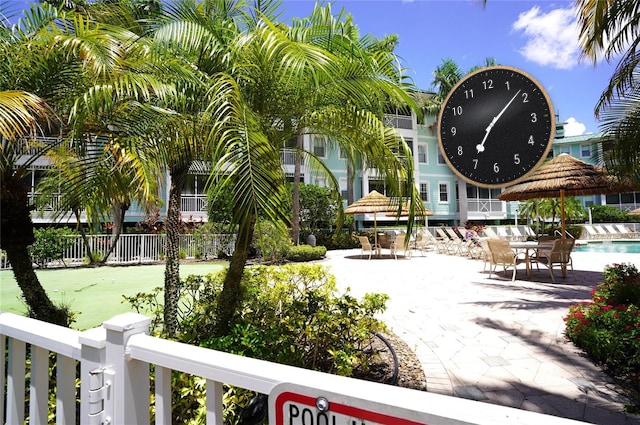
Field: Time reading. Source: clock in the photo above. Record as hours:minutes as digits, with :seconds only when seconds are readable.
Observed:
7:08
